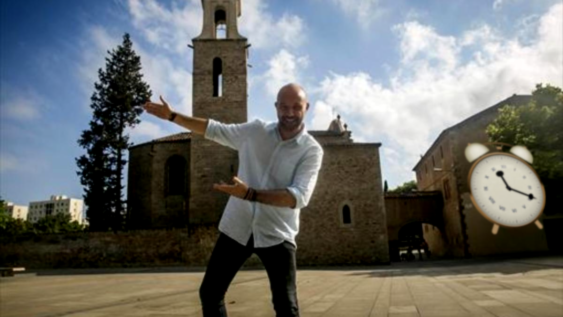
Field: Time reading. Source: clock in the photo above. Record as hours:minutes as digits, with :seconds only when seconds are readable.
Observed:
11:19
